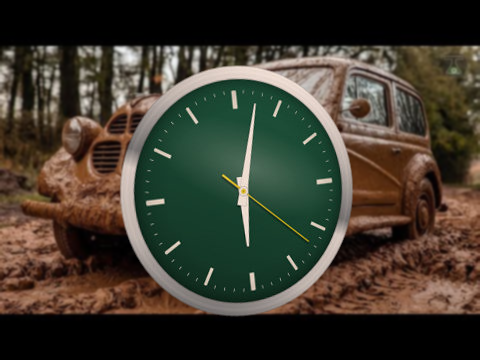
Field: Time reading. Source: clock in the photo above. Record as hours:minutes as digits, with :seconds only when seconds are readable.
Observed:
6:02:22
